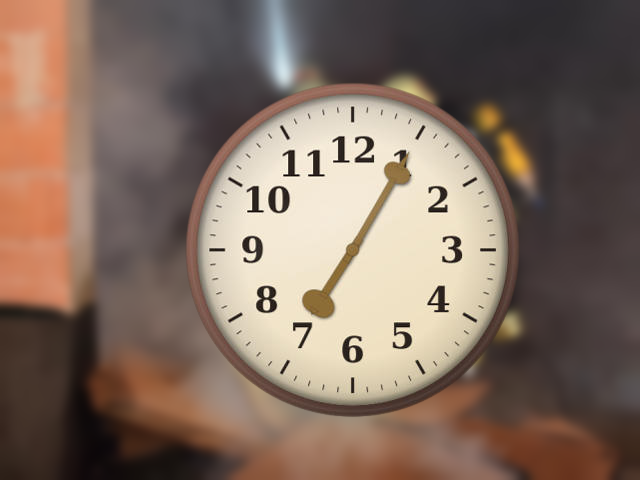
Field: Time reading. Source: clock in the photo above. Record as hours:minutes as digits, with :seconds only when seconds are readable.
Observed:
7:05
